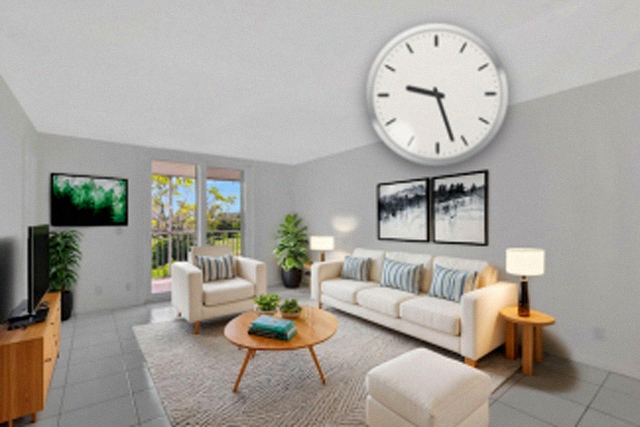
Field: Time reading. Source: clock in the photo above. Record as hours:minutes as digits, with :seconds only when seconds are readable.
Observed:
9:27
